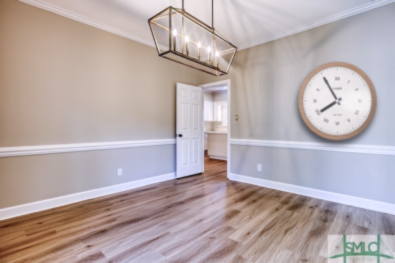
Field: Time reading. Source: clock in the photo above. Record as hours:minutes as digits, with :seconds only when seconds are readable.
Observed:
7:55
